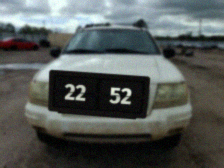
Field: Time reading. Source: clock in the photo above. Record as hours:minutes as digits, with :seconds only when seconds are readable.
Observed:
22:52
